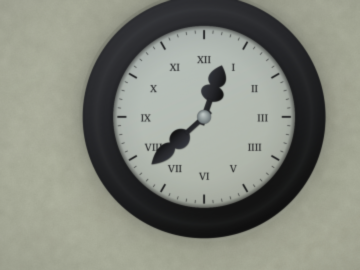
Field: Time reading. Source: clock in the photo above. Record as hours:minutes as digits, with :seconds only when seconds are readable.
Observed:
12:38
